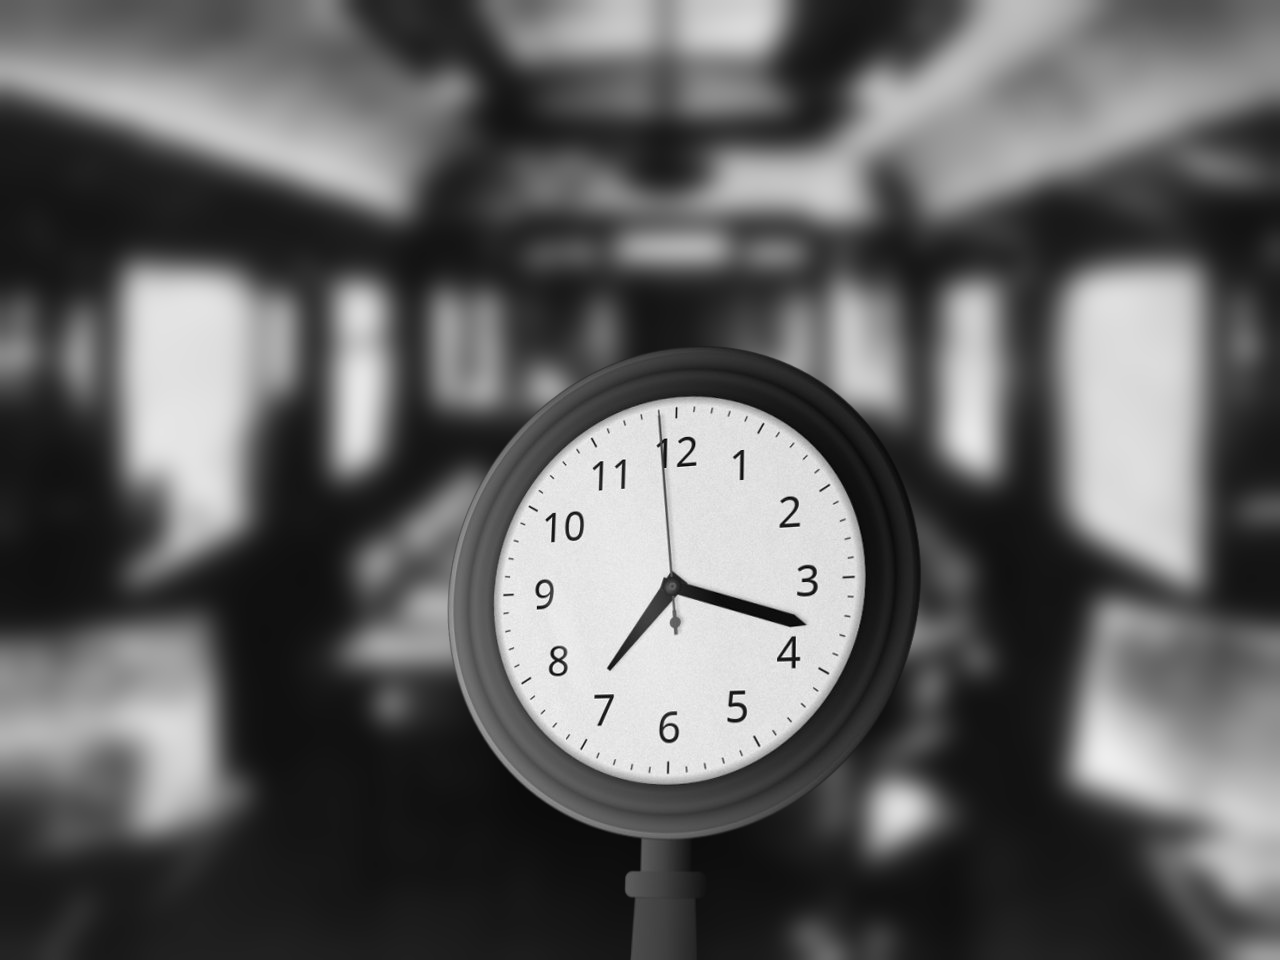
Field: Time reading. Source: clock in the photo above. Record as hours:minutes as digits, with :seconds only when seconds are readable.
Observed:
7:17:59
